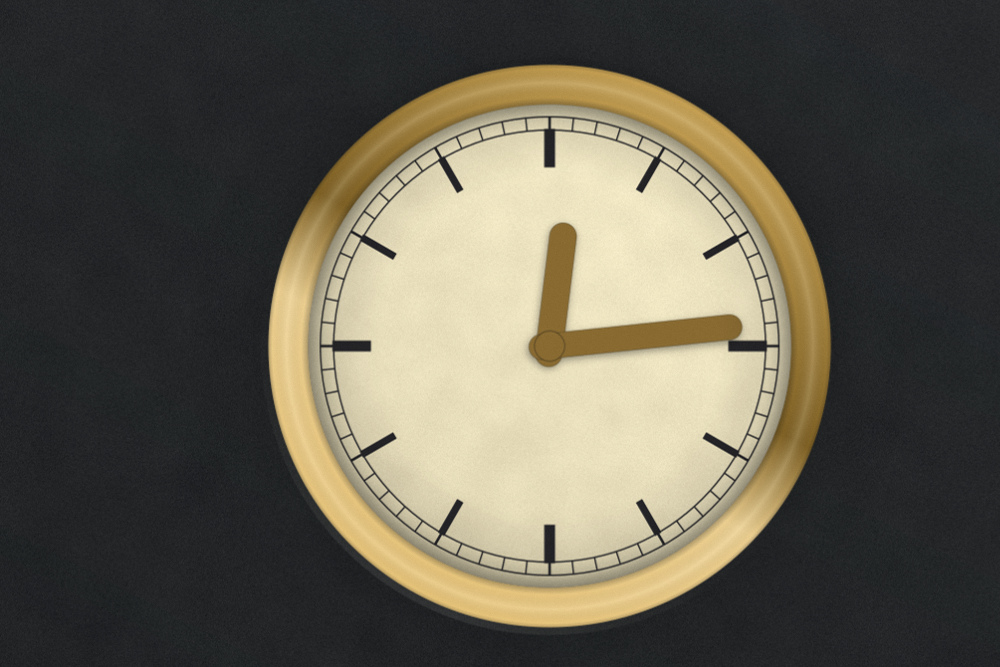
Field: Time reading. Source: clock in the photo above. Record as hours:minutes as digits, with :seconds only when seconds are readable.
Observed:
12:14
